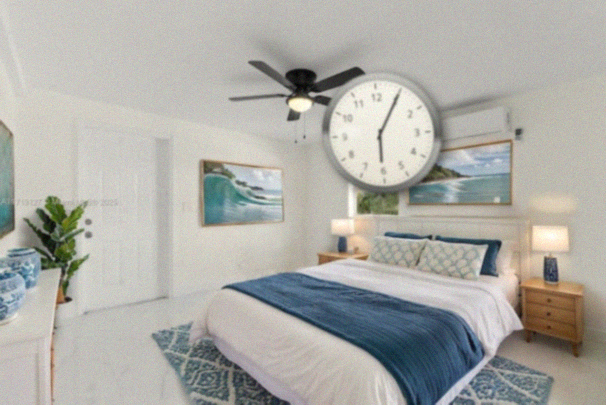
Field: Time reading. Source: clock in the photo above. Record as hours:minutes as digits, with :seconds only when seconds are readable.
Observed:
6:05
